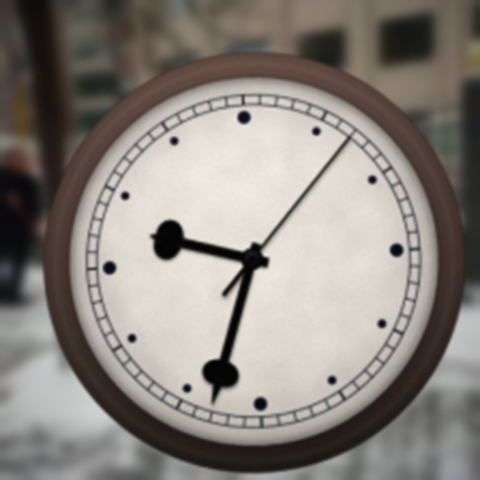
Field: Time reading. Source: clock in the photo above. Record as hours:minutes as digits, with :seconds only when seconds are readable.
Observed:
9:33:07
